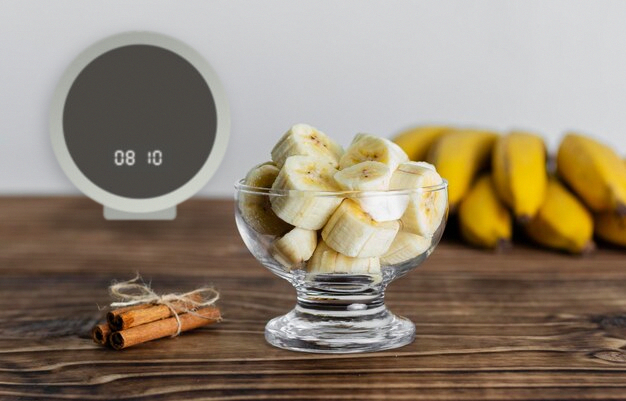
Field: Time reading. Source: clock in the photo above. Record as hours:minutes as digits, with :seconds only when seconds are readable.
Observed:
8:10
